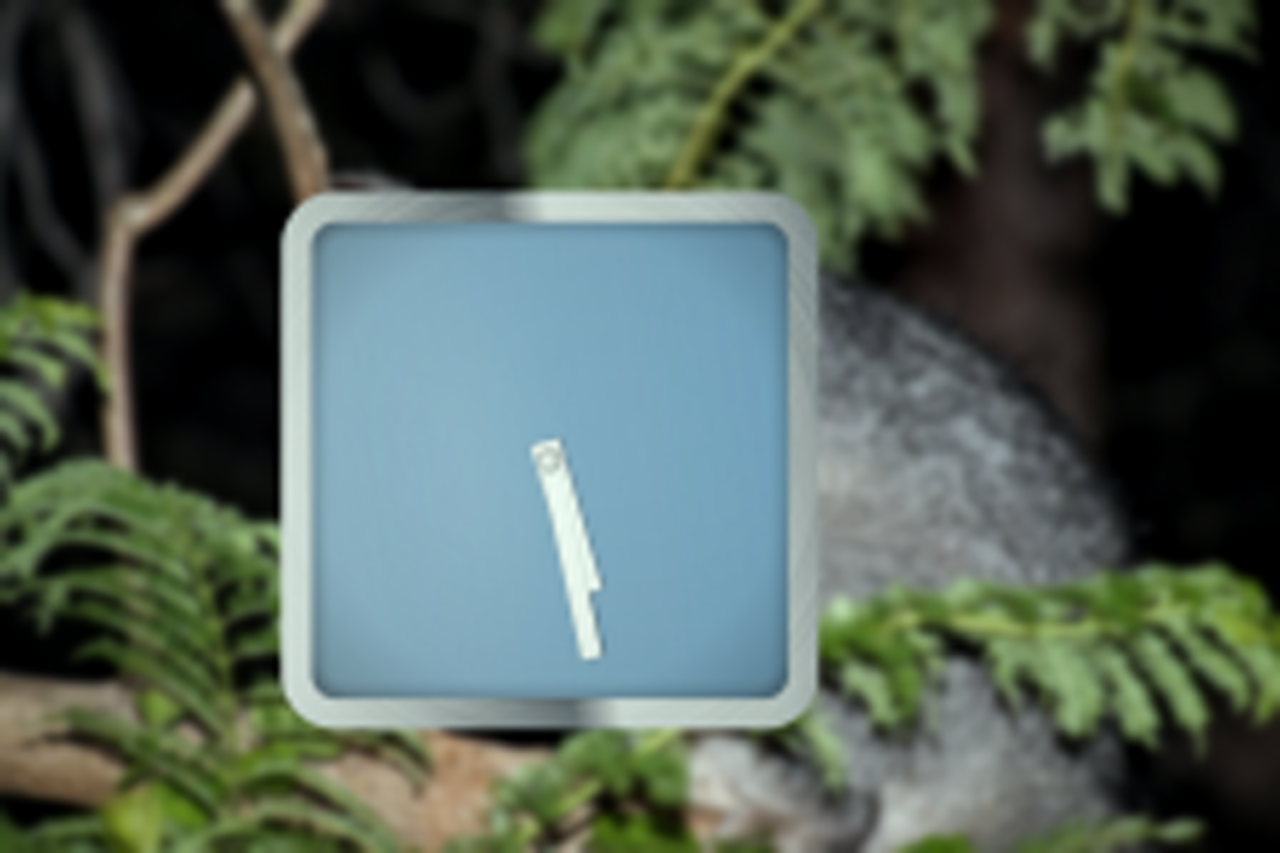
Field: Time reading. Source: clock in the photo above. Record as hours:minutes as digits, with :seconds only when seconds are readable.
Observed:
5:28
